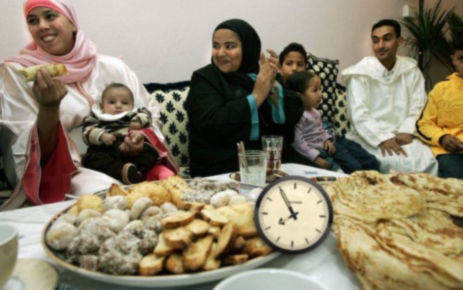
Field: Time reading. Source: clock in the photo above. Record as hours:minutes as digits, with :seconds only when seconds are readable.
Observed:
7:55
